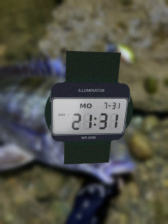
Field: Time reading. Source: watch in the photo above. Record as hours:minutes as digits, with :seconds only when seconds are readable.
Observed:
21:31
